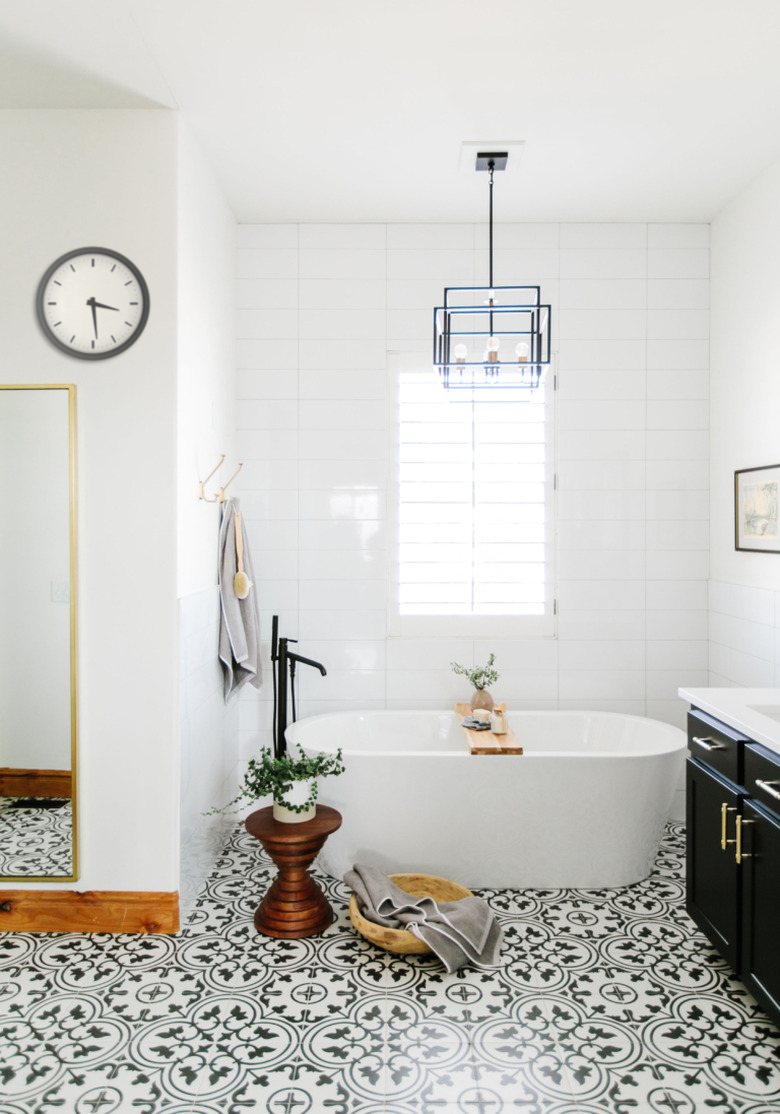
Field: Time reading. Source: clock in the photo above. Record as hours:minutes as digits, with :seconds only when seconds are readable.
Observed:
3:29
